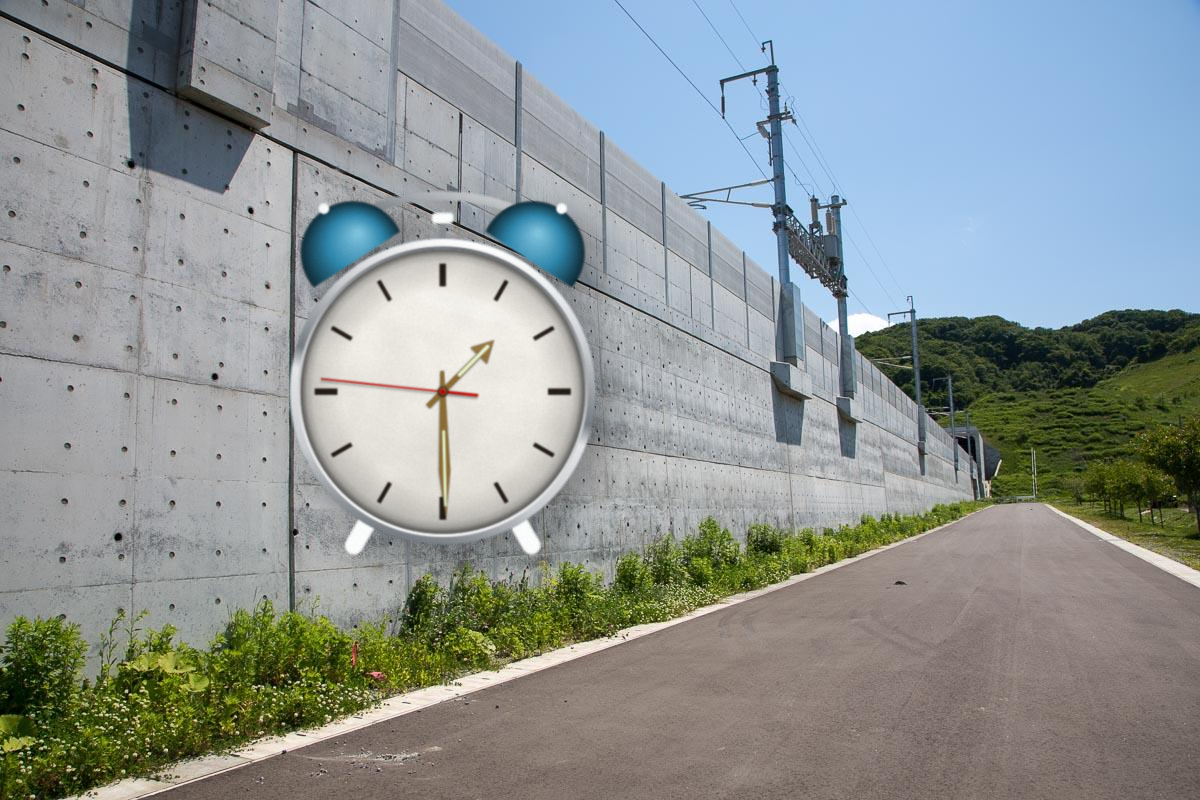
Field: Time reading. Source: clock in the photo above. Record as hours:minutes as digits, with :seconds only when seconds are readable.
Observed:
1:29:46
